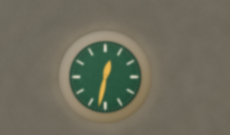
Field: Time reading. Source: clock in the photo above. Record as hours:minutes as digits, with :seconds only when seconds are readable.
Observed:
12:32
